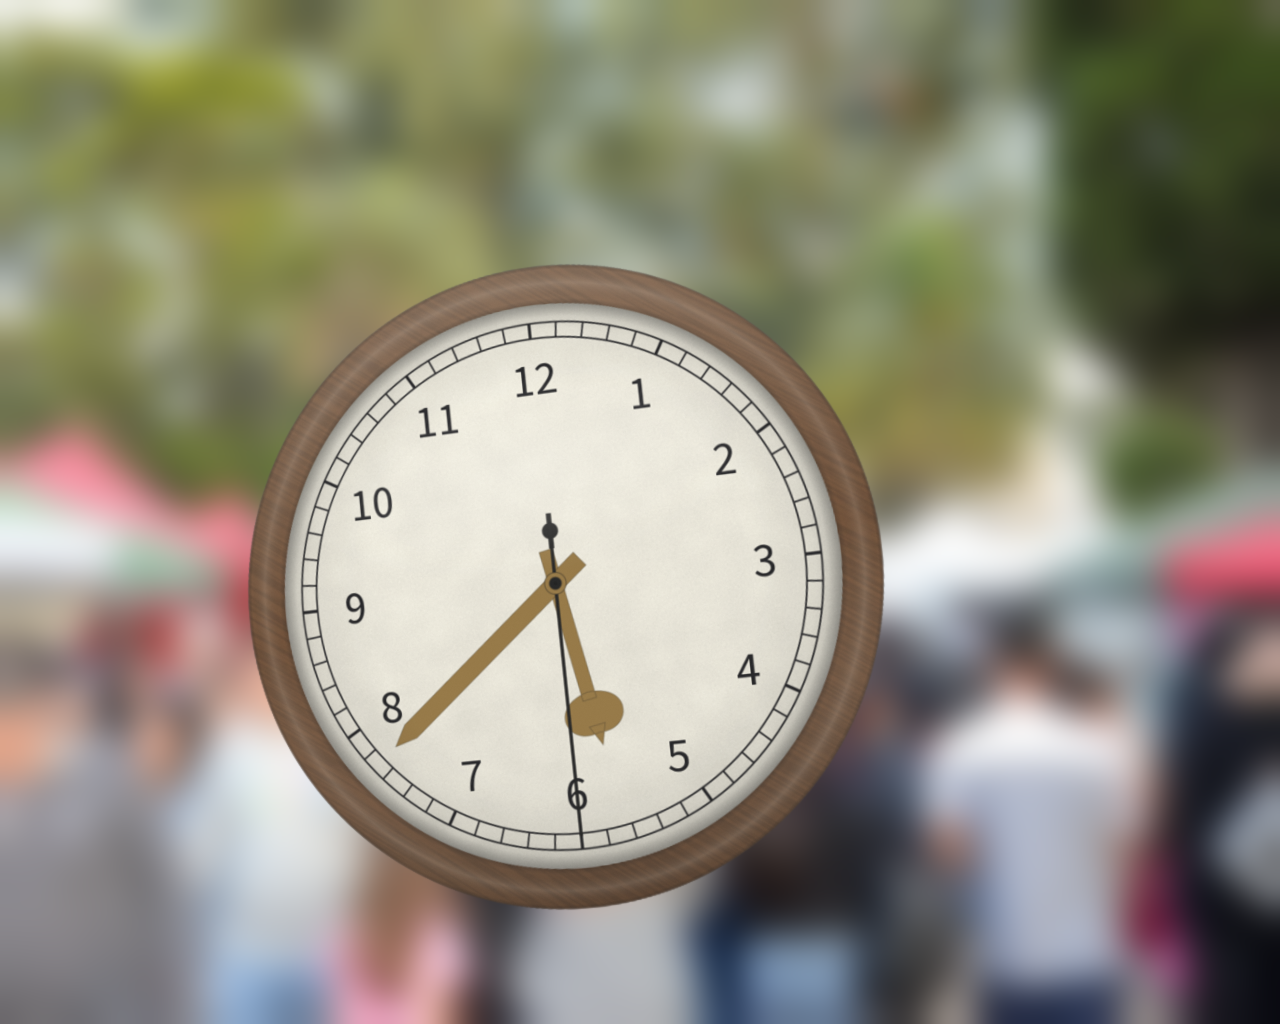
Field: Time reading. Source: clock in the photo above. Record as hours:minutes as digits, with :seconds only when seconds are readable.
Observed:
5:38:30
